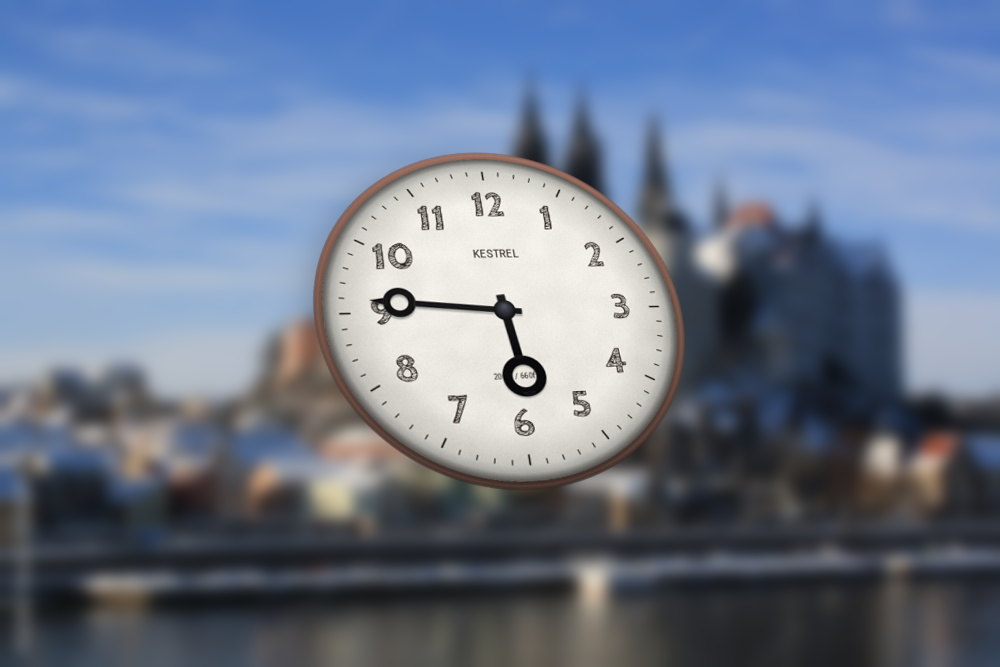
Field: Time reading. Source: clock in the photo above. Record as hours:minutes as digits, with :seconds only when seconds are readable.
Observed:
5:46
